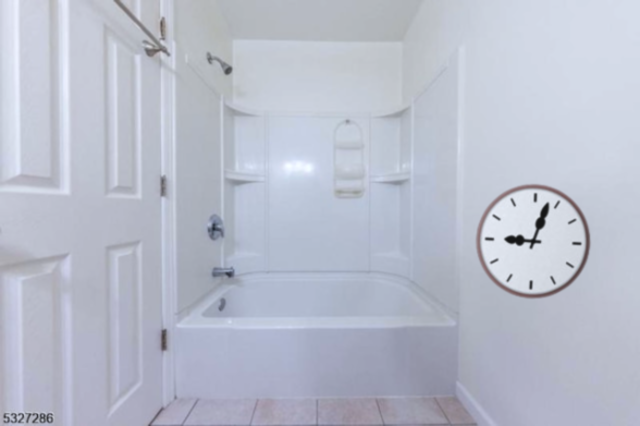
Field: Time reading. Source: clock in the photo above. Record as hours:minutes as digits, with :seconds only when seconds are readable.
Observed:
9:03
